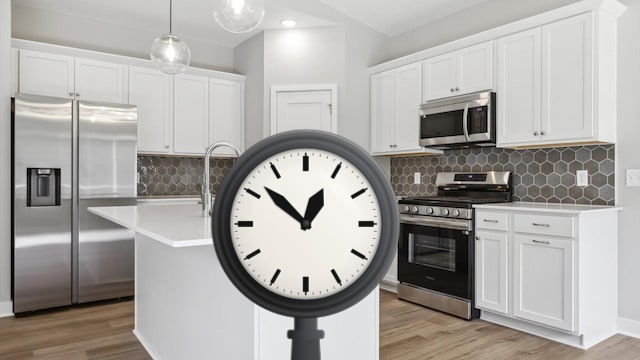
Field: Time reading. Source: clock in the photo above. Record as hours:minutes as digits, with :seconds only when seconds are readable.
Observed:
12:52
